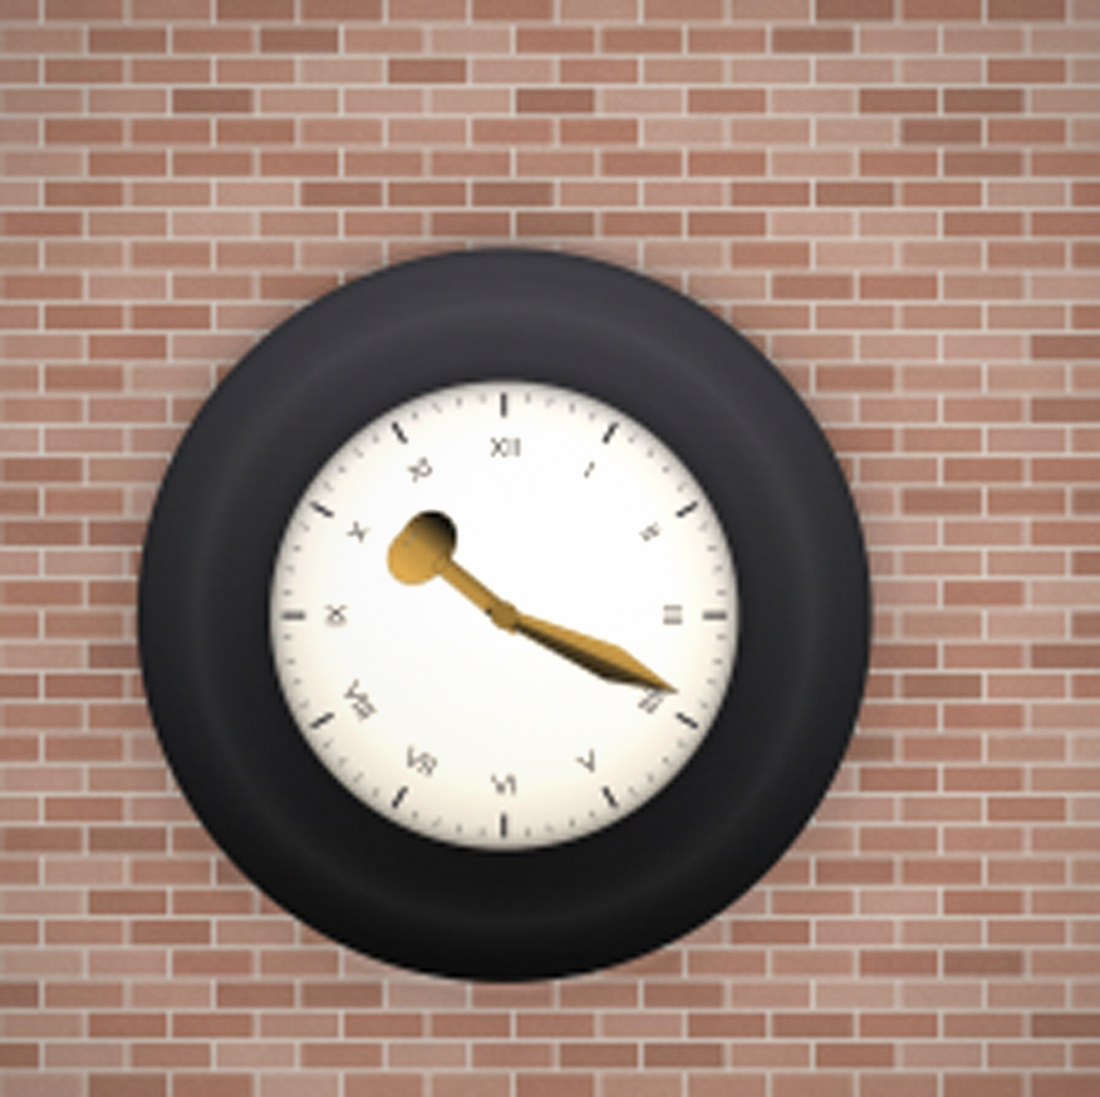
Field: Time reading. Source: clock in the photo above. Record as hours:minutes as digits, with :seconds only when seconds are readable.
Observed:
10:19
